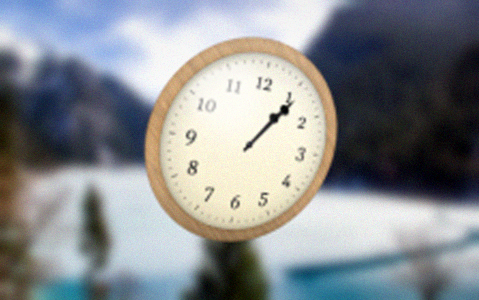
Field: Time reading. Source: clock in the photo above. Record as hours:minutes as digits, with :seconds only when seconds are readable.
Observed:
1:06
